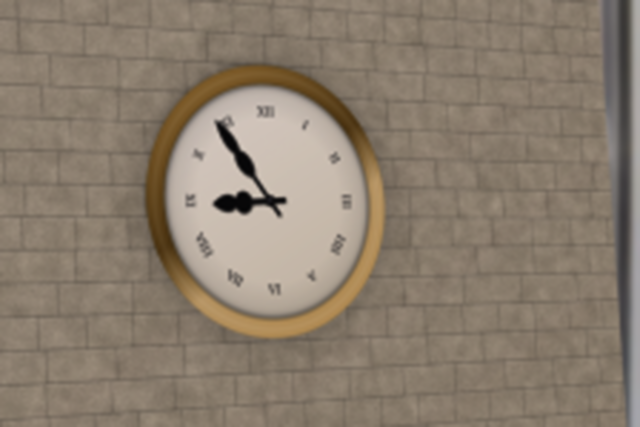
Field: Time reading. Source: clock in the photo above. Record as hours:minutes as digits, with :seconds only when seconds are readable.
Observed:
8:54
